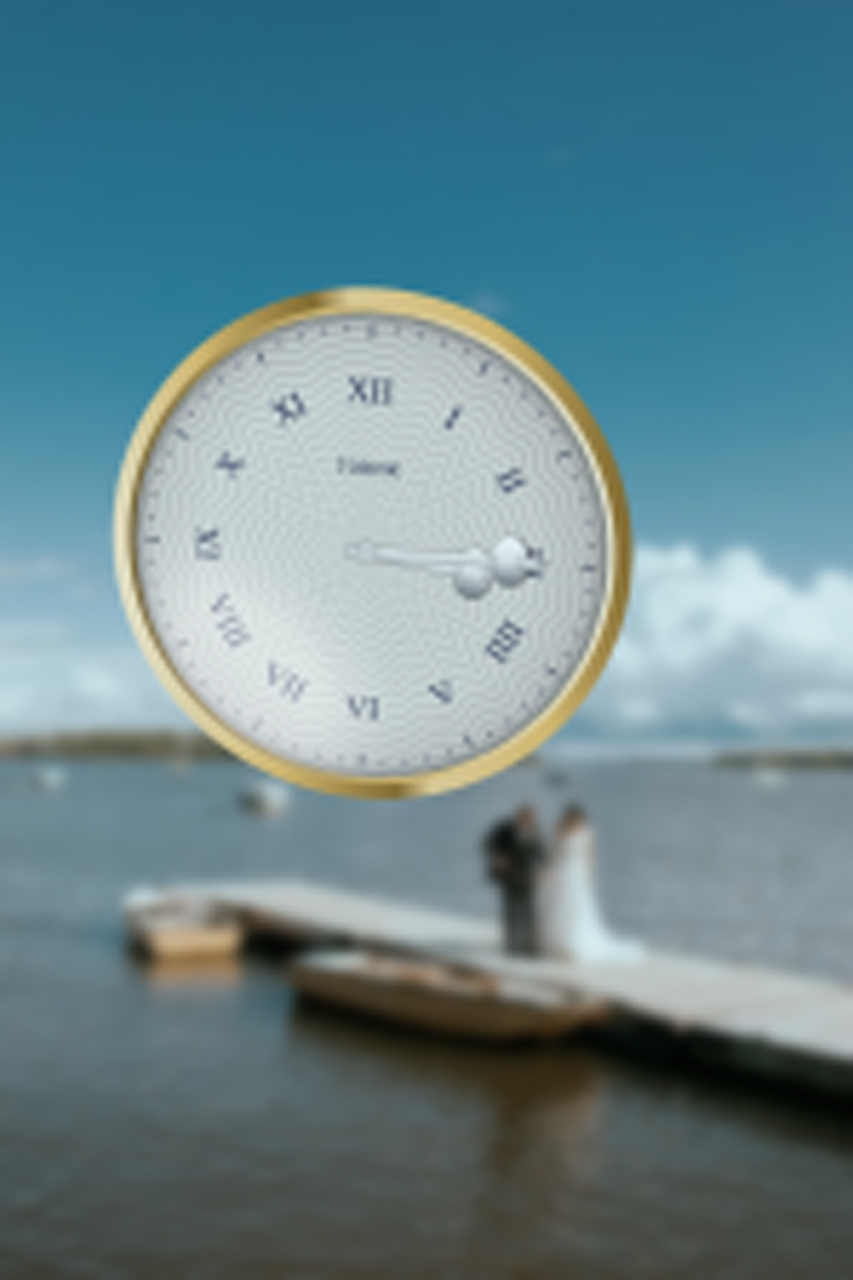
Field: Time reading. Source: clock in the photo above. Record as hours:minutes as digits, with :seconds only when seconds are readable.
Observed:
3:15
